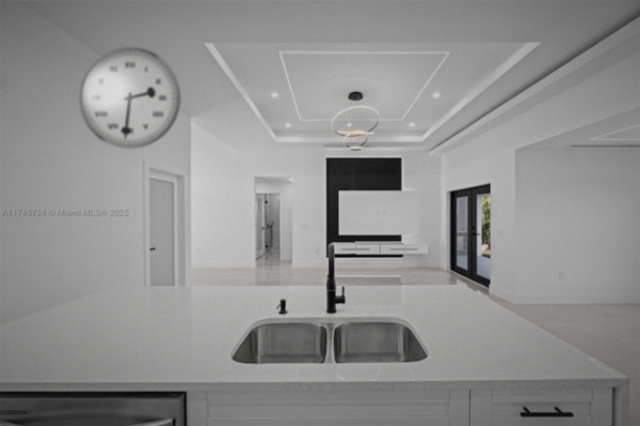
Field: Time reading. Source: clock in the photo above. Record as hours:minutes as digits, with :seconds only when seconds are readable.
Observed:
2:31
